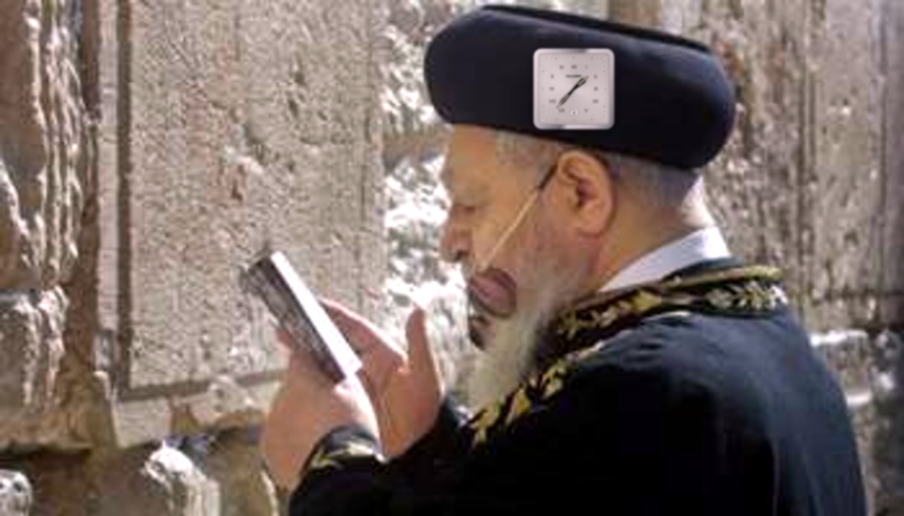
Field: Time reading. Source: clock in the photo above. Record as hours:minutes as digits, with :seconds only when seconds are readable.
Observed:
1:37
